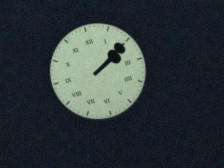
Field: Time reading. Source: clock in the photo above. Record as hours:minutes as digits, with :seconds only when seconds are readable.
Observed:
2:10
